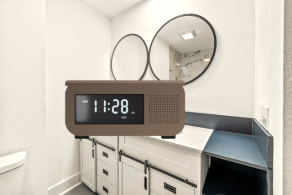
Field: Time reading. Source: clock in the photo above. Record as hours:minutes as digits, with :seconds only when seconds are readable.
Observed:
11:28
